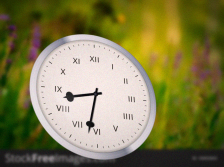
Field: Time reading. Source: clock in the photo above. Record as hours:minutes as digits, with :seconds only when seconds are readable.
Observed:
8:32
